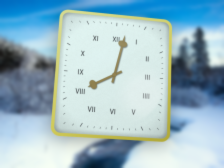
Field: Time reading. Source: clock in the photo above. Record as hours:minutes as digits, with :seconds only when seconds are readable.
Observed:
8:02
